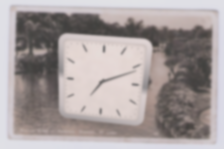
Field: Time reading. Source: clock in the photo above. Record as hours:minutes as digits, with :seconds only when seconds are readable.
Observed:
7:11
